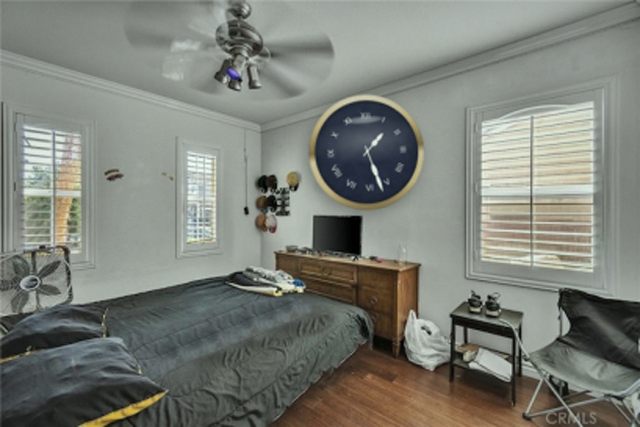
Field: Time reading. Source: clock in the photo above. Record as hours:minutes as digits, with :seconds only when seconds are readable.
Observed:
1:27
